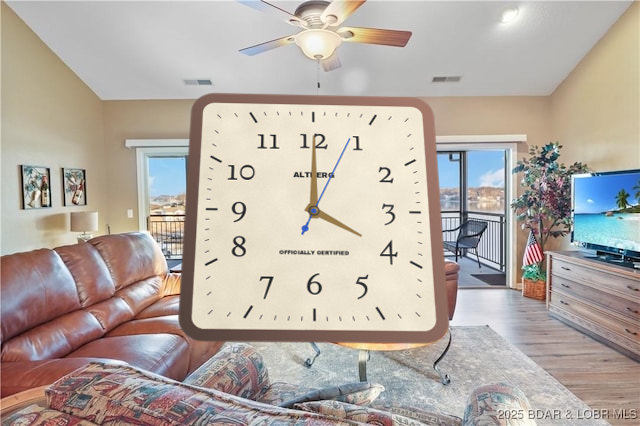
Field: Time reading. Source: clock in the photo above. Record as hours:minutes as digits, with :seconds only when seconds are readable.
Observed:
4:00:04
